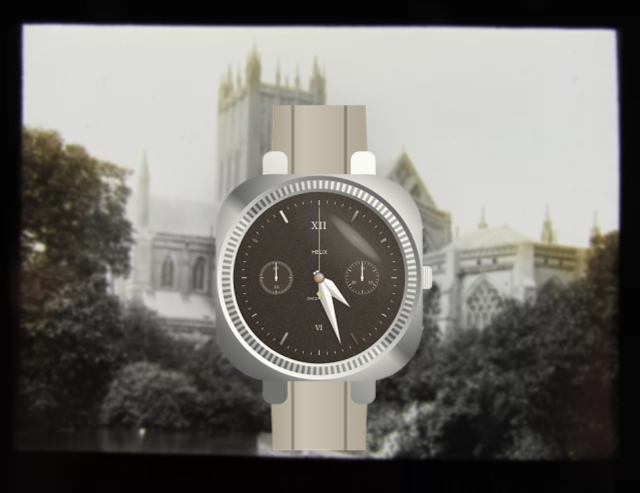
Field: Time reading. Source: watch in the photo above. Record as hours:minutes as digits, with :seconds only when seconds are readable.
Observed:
4:27
